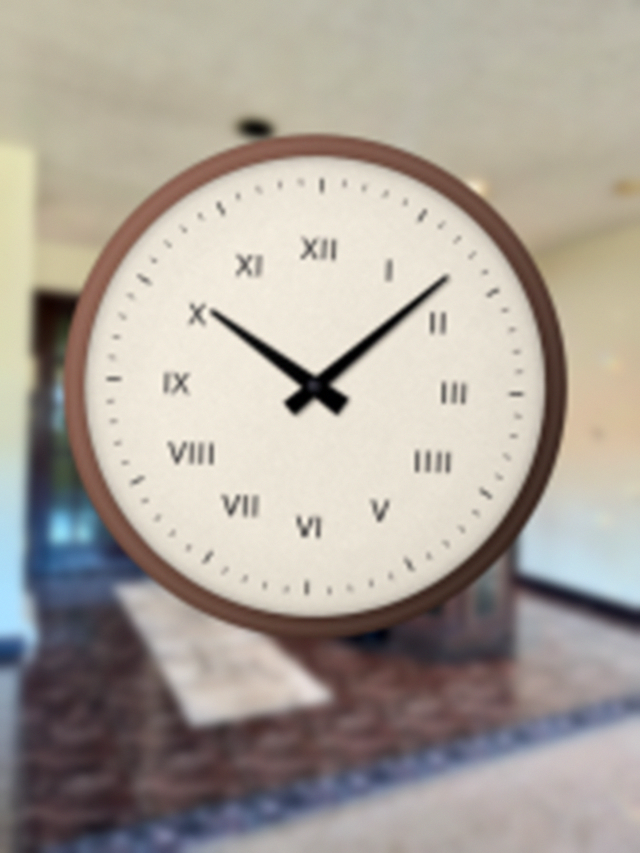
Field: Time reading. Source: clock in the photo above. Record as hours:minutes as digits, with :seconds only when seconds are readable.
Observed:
10:08
